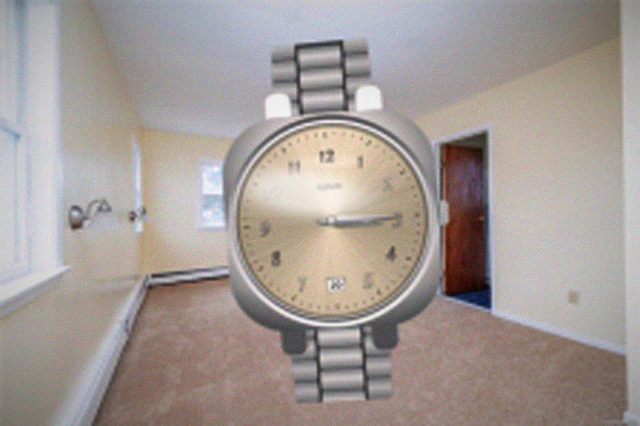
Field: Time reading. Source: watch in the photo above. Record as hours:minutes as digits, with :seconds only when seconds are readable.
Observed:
3:15
